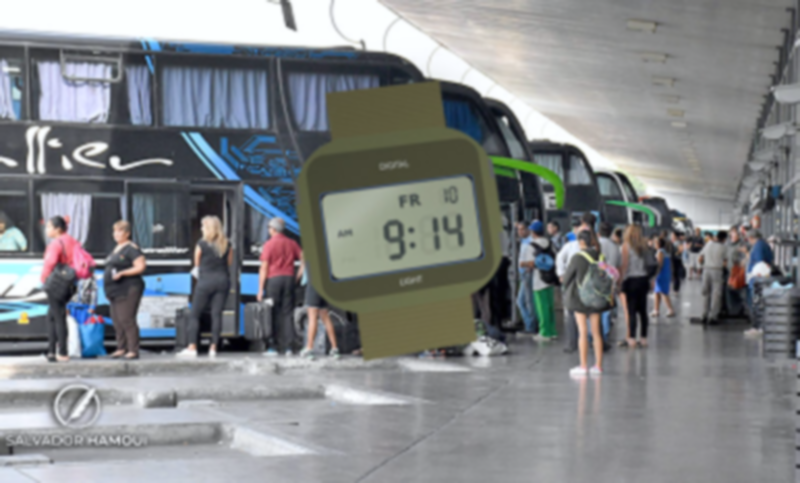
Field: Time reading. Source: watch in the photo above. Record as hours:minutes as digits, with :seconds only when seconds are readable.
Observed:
9:14
